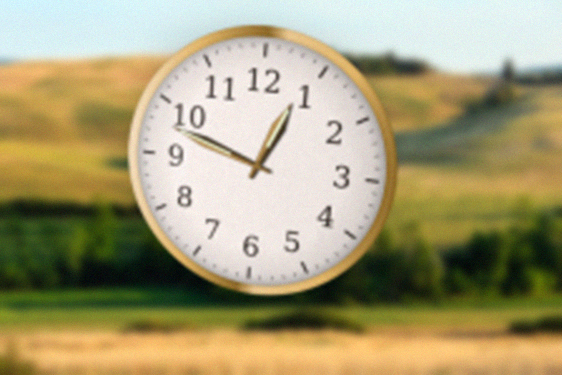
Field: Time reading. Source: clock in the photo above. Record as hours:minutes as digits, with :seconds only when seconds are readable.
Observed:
12:48
